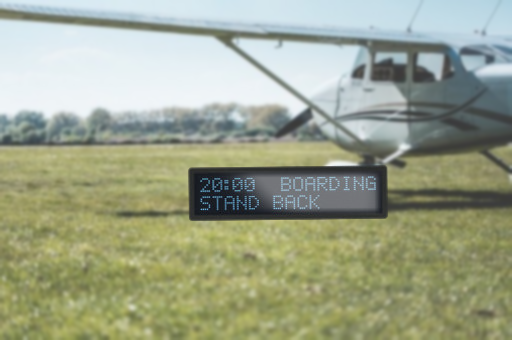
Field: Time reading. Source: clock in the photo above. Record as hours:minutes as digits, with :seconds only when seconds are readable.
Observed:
20:00
